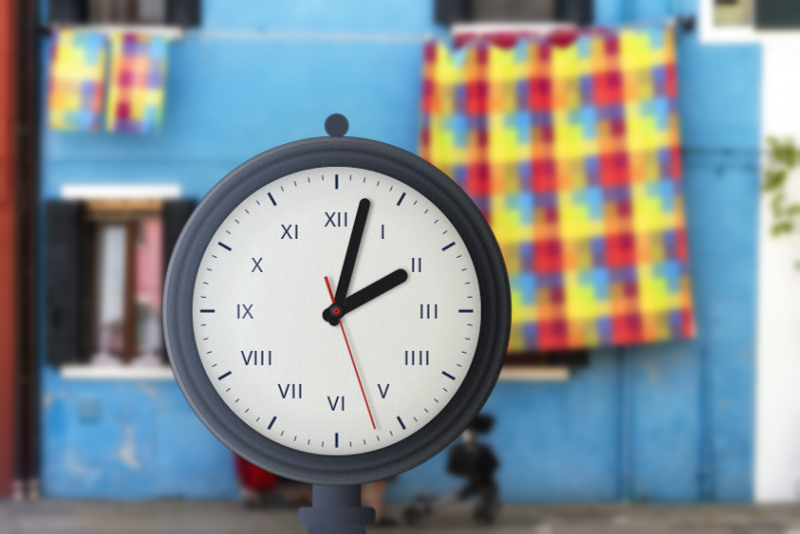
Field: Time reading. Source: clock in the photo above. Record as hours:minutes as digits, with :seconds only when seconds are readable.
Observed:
2:02:27
